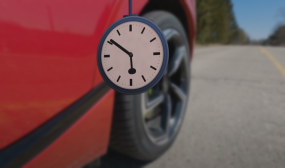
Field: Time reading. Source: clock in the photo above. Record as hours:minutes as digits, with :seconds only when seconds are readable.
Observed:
5:51
